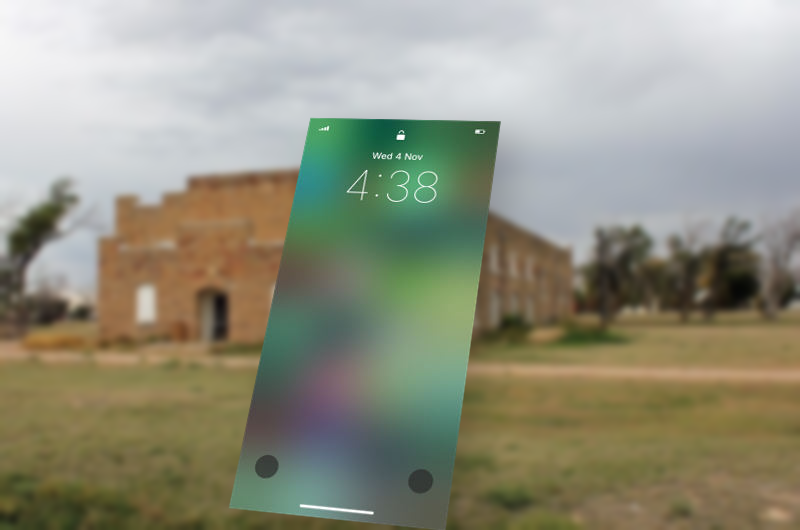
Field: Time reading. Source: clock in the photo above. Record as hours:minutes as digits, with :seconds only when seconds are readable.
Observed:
4:38
